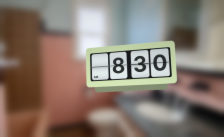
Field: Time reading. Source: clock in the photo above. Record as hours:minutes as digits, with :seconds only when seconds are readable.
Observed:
8:30
